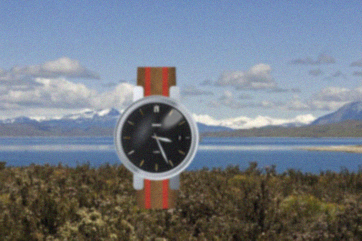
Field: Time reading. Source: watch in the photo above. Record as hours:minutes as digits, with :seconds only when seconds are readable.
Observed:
3:26
